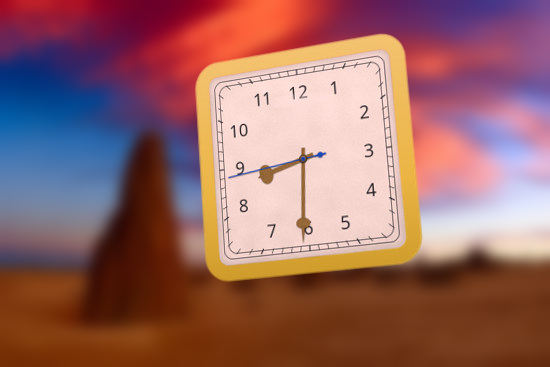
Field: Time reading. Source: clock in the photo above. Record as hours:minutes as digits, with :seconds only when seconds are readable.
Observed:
8:30:44
